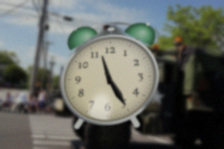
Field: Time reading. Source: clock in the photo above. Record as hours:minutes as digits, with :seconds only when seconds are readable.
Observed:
11:25
